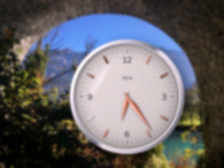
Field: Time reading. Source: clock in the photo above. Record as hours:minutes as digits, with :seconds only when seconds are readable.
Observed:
6:24
